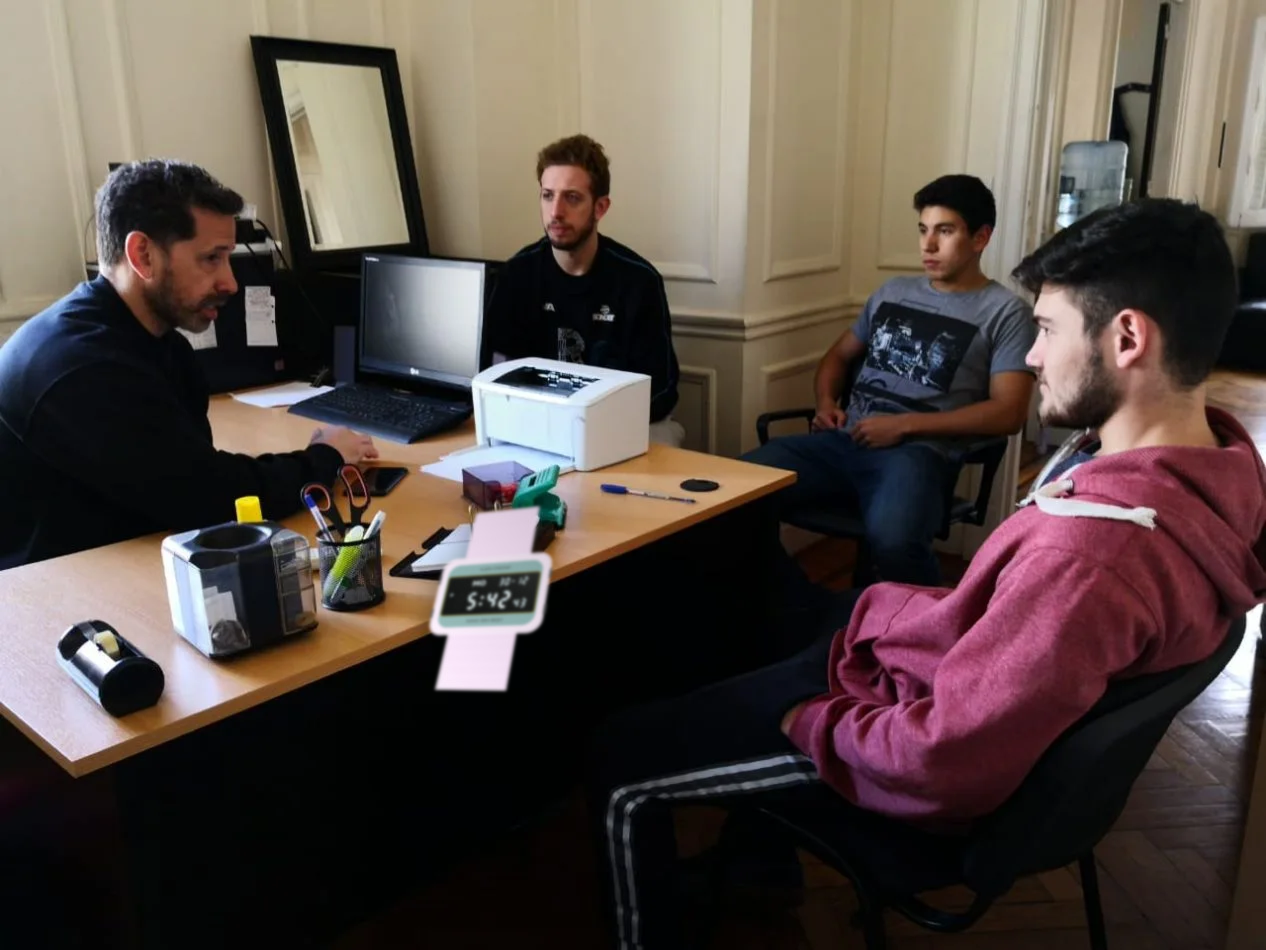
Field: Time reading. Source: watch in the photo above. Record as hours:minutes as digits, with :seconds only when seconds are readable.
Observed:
5:42
